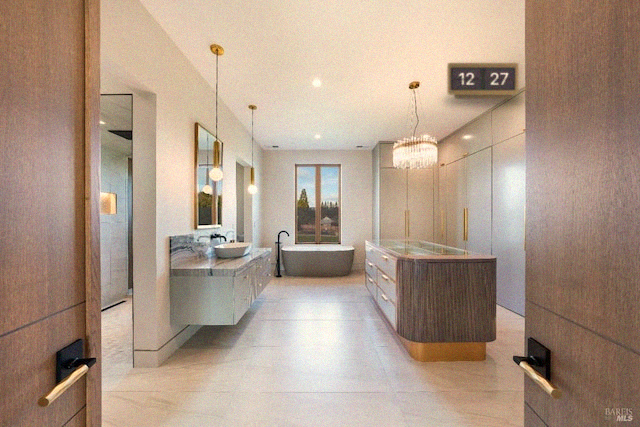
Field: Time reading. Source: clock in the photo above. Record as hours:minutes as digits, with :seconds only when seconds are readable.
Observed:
12:27
